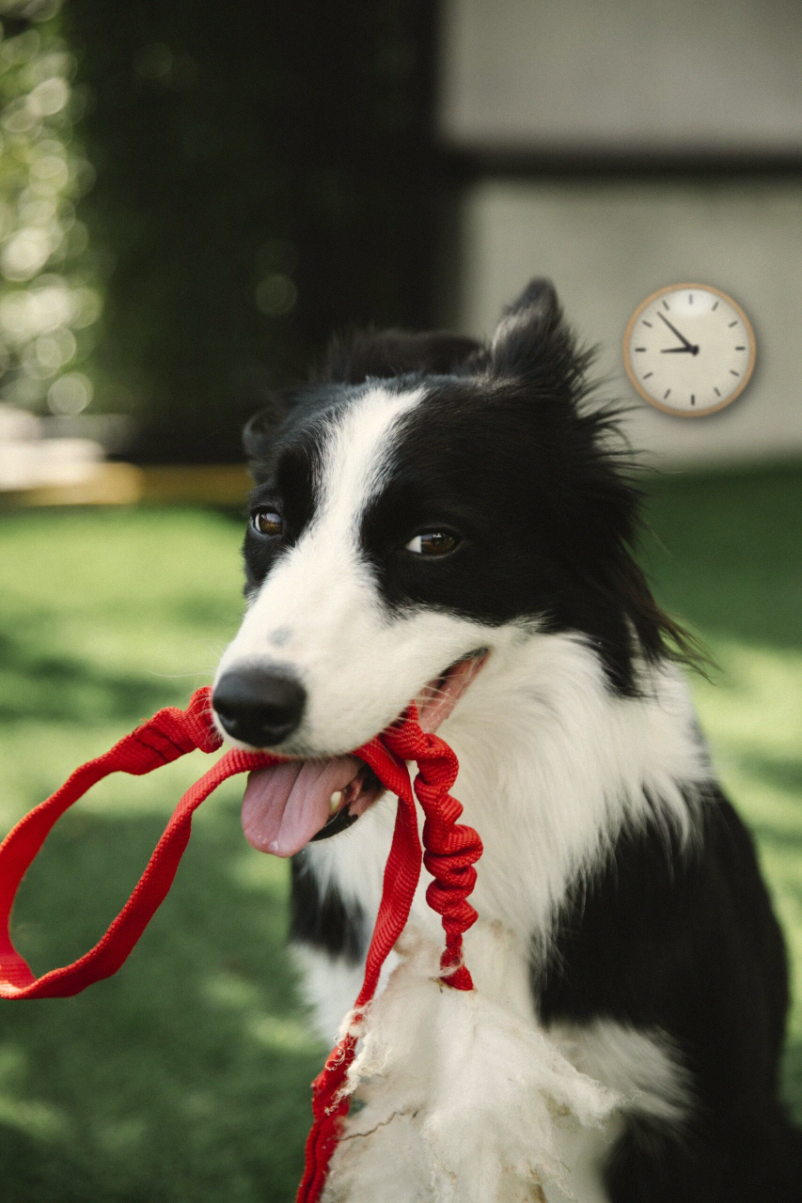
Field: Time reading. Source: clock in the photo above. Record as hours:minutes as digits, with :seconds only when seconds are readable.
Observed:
8:53
